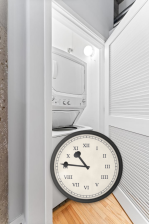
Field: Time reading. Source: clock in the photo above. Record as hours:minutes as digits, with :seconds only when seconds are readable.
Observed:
10:46
